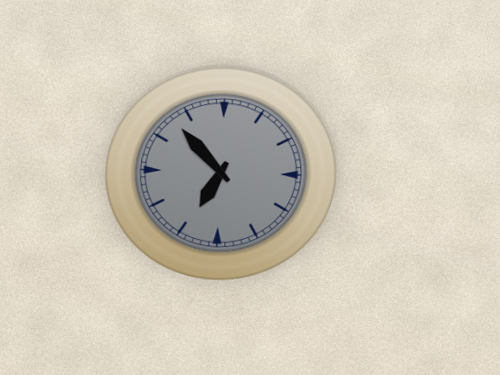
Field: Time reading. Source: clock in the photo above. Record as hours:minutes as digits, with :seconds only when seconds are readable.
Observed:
6:53
